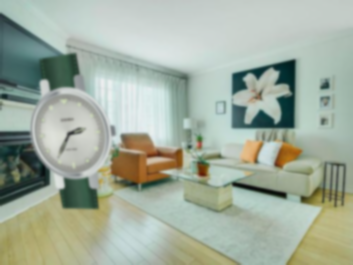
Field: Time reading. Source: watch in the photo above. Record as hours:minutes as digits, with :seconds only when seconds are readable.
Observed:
2:36
